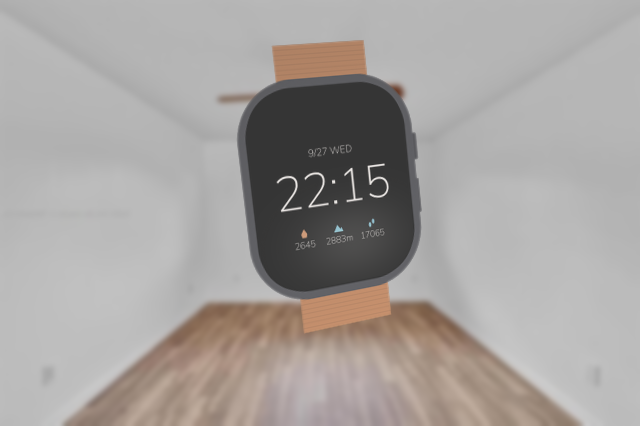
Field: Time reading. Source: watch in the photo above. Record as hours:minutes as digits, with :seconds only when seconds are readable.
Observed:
22:15
